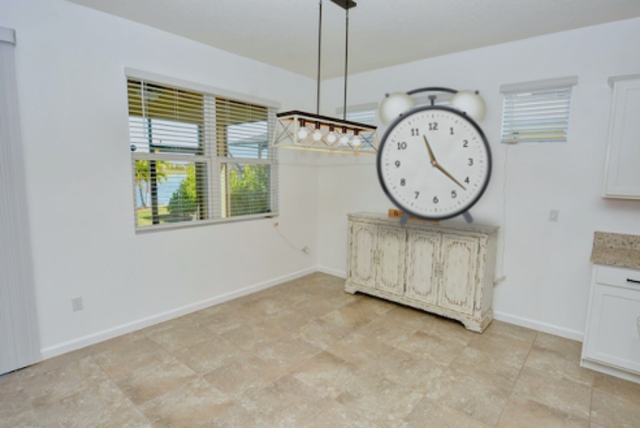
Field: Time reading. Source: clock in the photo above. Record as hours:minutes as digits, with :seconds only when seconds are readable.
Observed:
11:22
